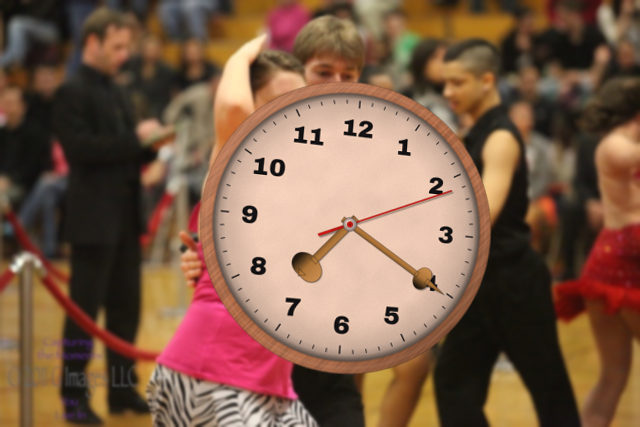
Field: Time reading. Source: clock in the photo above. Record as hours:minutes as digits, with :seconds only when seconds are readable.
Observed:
7:20:11
